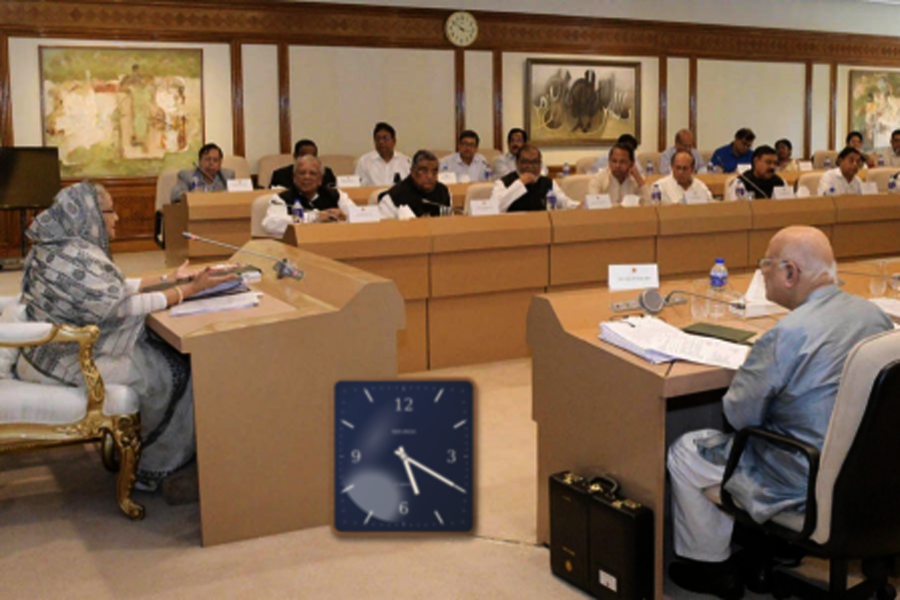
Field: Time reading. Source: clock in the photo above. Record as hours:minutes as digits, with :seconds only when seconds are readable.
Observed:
5:20
